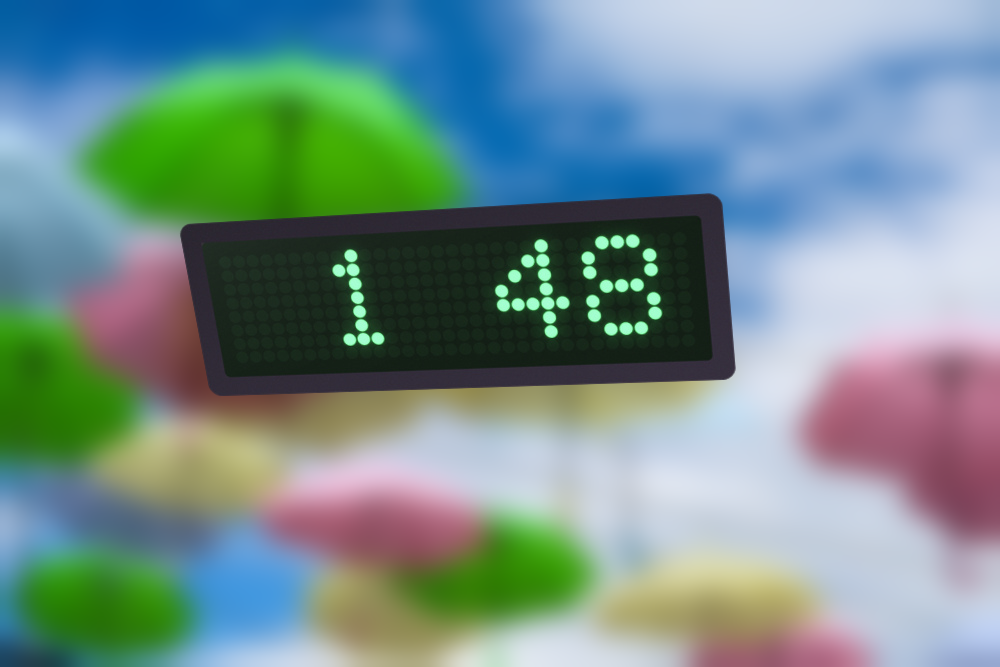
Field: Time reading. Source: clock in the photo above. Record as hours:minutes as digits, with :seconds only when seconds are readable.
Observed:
1:48
